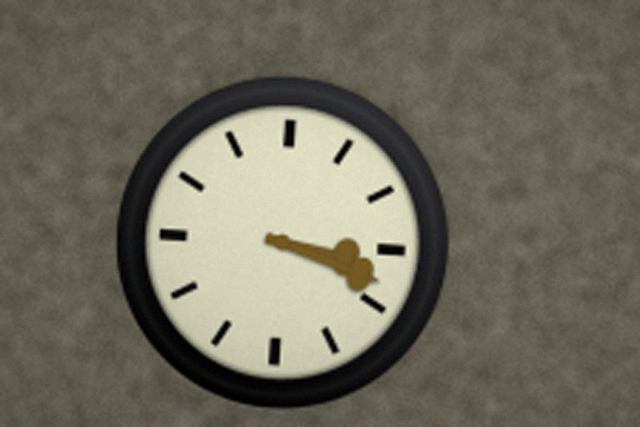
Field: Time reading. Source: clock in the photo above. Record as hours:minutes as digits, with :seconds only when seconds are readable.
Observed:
3:18
